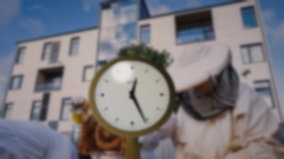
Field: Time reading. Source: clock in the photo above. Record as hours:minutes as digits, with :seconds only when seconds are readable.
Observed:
12:26
